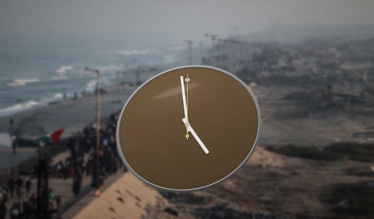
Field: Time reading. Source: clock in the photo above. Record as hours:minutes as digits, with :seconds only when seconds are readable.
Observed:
4:59:00
